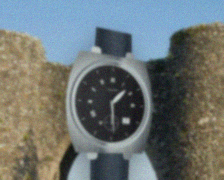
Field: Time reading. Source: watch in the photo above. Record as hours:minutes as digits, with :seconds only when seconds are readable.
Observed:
1:29
